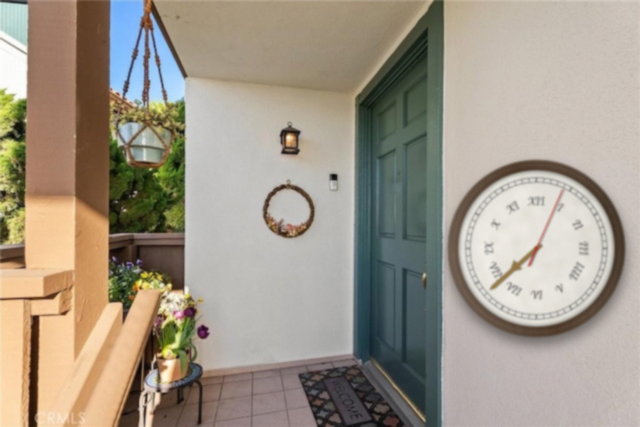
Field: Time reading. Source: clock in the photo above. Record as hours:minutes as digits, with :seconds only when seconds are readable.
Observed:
7:38:04
